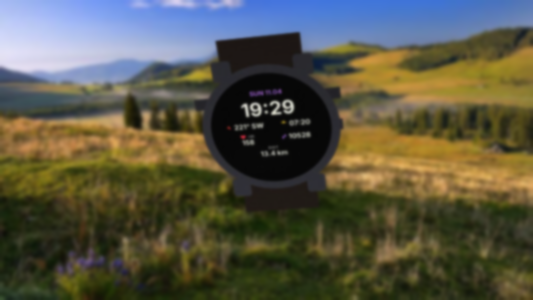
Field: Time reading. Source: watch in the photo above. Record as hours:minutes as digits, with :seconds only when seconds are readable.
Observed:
19:29
